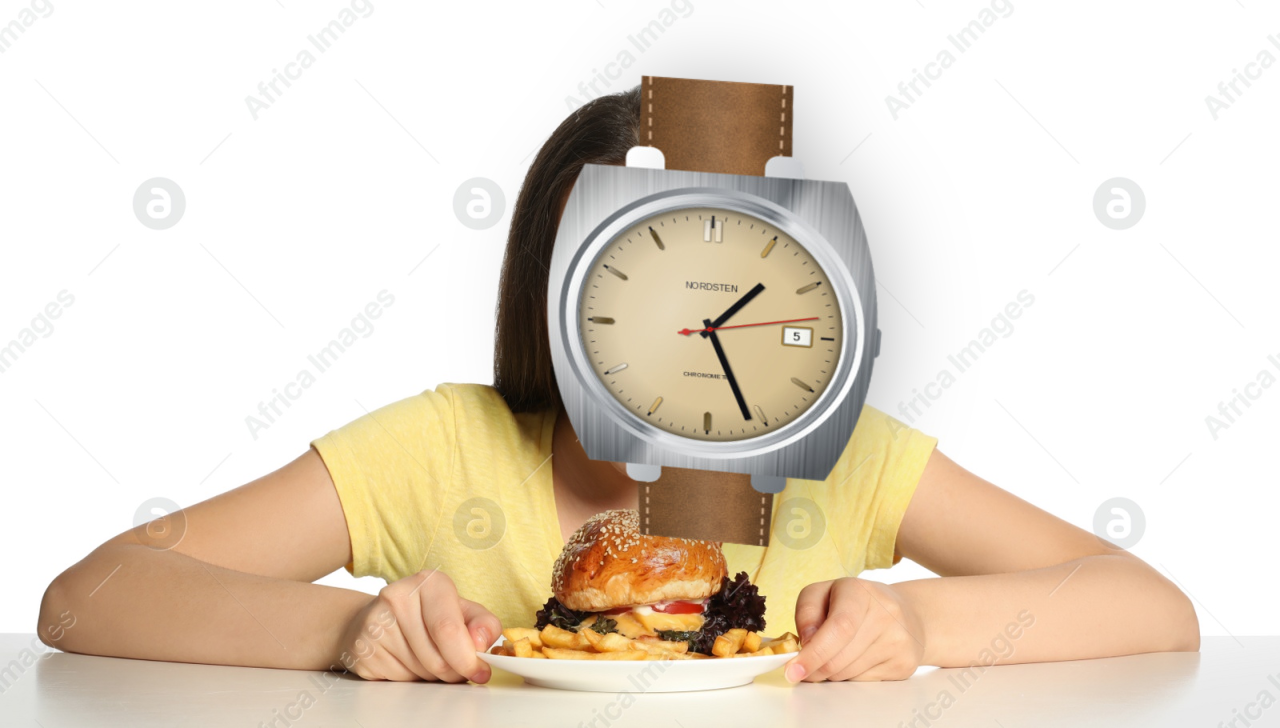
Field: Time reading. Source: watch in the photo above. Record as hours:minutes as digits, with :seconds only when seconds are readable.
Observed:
1:26:13
